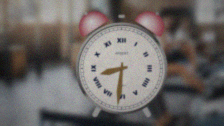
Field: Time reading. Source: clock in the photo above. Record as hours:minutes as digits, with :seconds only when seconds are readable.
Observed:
8:31
